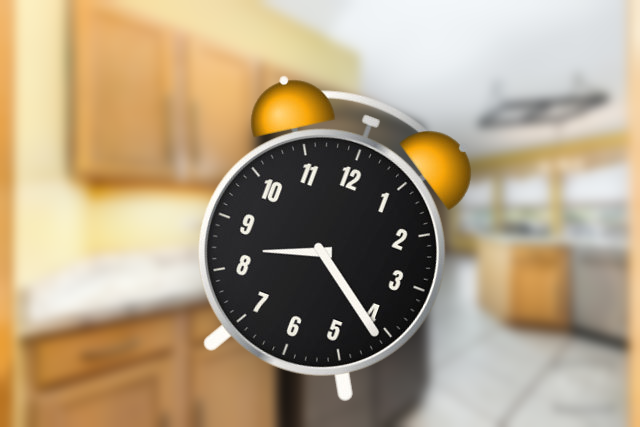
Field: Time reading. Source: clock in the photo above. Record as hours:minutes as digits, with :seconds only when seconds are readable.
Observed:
8:21
